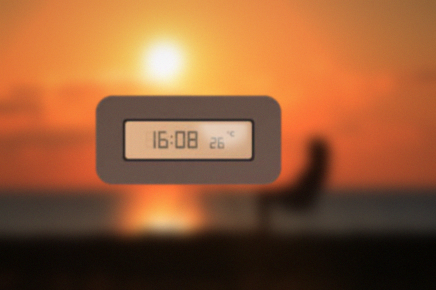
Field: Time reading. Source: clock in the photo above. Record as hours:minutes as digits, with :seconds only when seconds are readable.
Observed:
16:08
